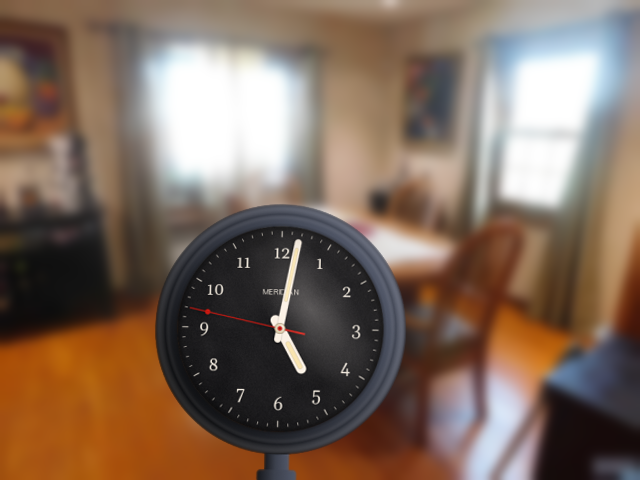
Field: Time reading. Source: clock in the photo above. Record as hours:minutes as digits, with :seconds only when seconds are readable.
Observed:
5:01:47
